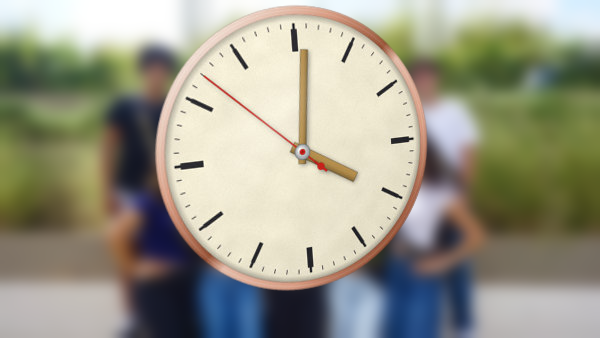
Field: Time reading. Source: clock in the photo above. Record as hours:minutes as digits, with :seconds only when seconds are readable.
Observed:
4:00:52
